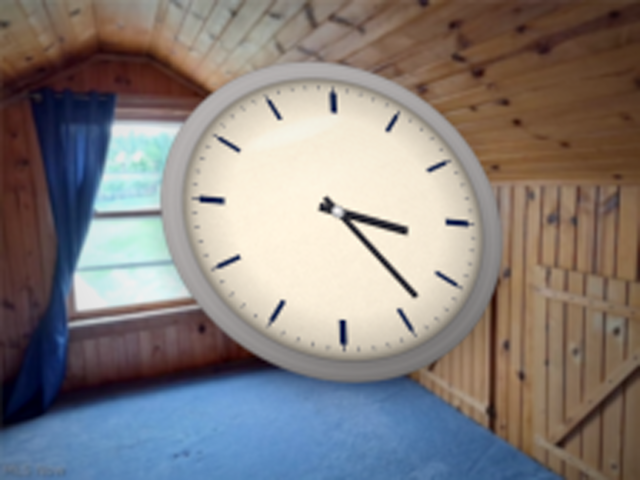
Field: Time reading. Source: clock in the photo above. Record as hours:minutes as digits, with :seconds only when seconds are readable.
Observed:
3:23
